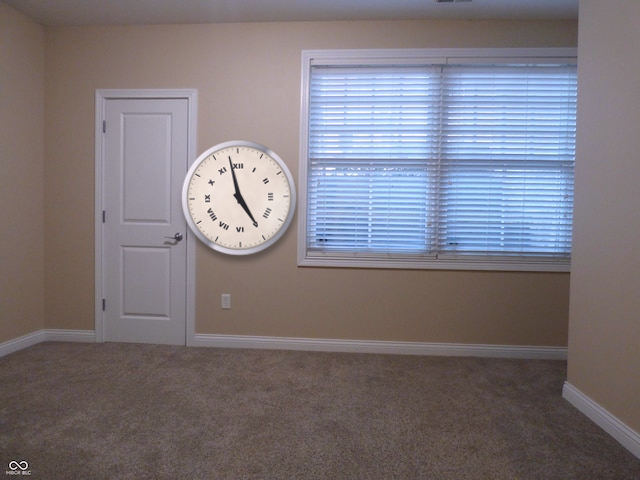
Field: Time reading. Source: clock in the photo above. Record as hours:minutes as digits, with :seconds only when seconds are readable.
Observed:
4:58
